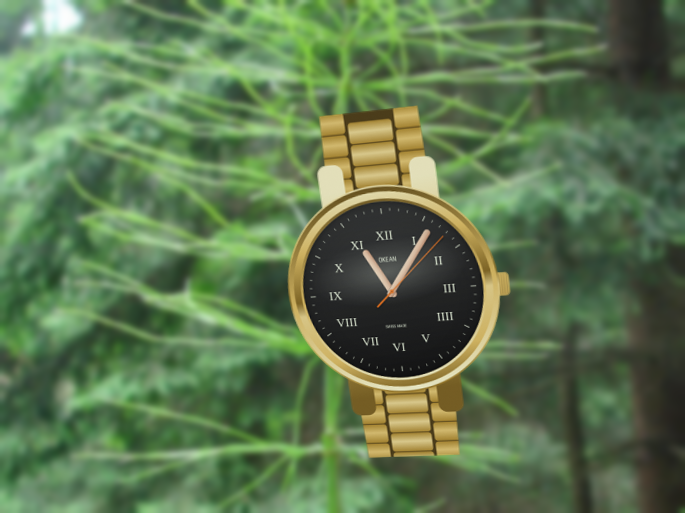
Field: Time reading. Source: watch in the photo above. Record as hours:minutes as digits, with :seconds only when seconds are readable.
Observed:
11:06:08
